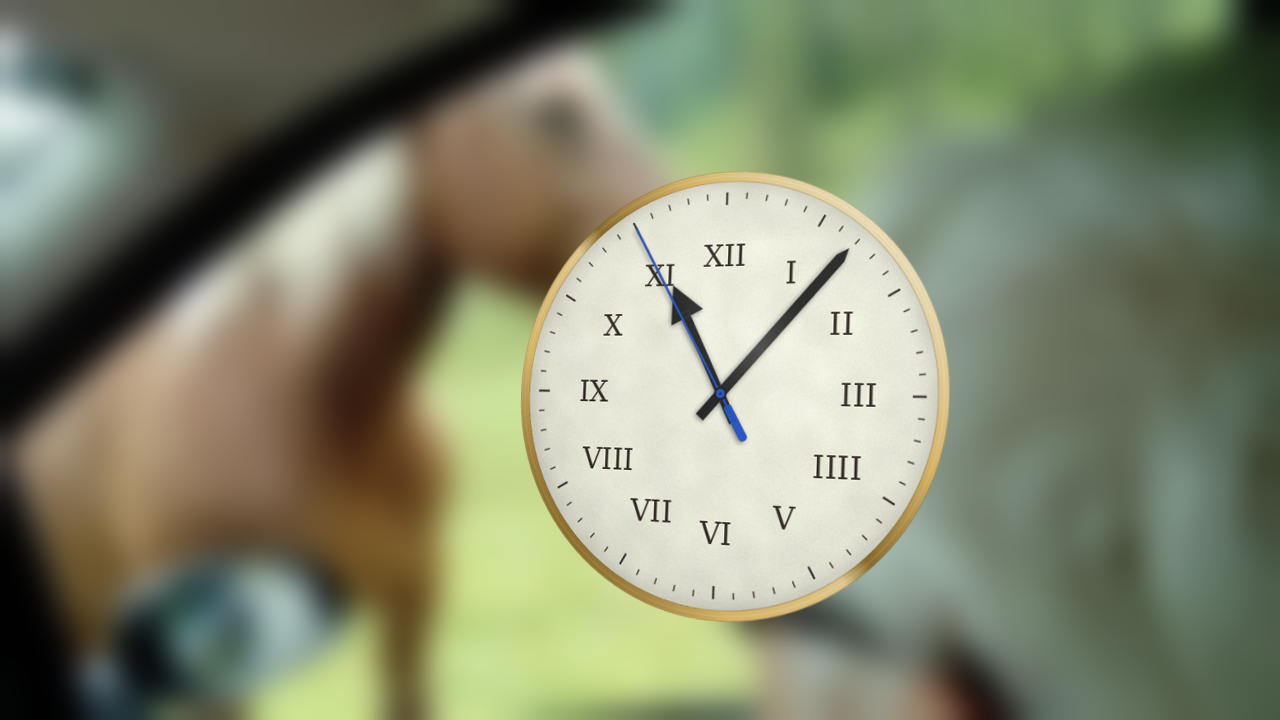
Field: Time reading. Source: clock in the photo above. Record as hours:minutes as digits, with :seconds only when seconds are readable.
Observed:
11:06:55
